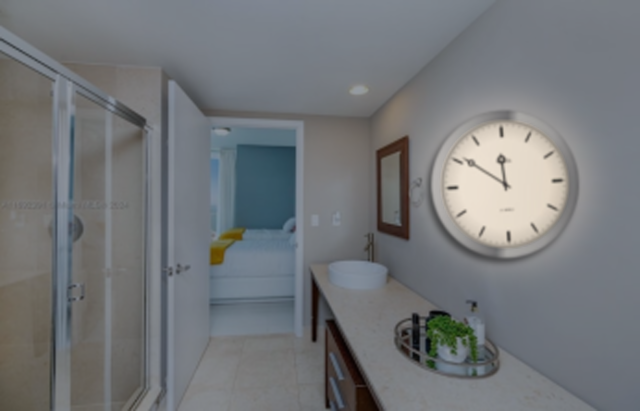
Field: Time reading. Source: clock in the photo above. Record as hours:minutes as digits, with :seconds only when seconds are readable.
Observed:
11:51
